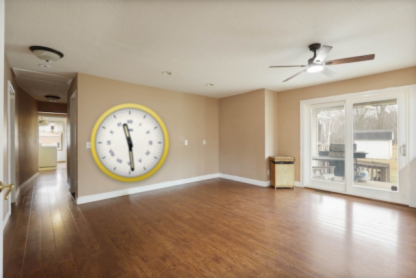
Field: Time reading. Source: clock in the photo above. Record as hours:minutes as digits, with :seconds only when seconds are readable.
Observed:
11:29
